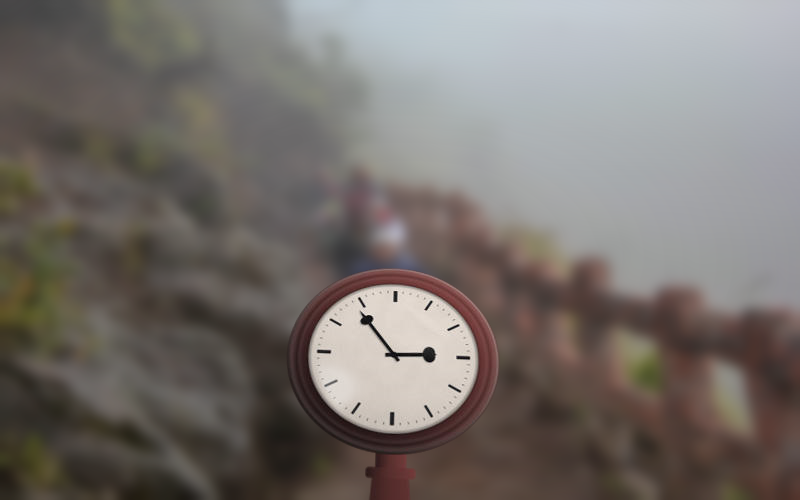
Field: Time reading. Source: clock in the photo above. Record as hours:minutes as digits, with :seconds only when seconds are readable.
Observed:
2:54
